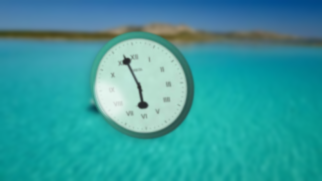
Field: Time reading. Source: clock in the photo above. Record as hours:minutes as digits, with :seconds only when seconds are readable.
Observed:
5:57
